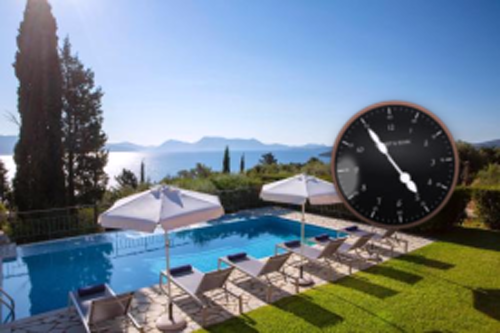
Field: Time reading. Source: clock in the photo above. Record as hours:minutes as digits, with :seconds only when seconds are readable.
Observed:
4:55
